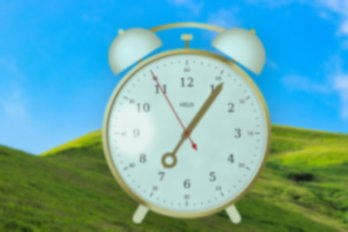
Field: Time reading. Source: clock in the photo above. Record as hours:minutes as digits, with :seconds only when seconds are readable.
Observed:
7:05:55
